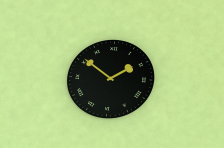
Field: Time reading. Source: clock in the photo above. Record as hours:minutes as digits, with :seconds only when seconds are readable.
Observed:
1:51
